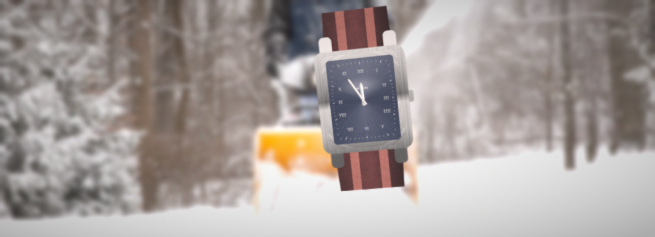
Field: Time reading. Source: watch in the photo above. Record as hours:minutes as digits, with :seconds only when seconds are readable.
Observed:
11:55
